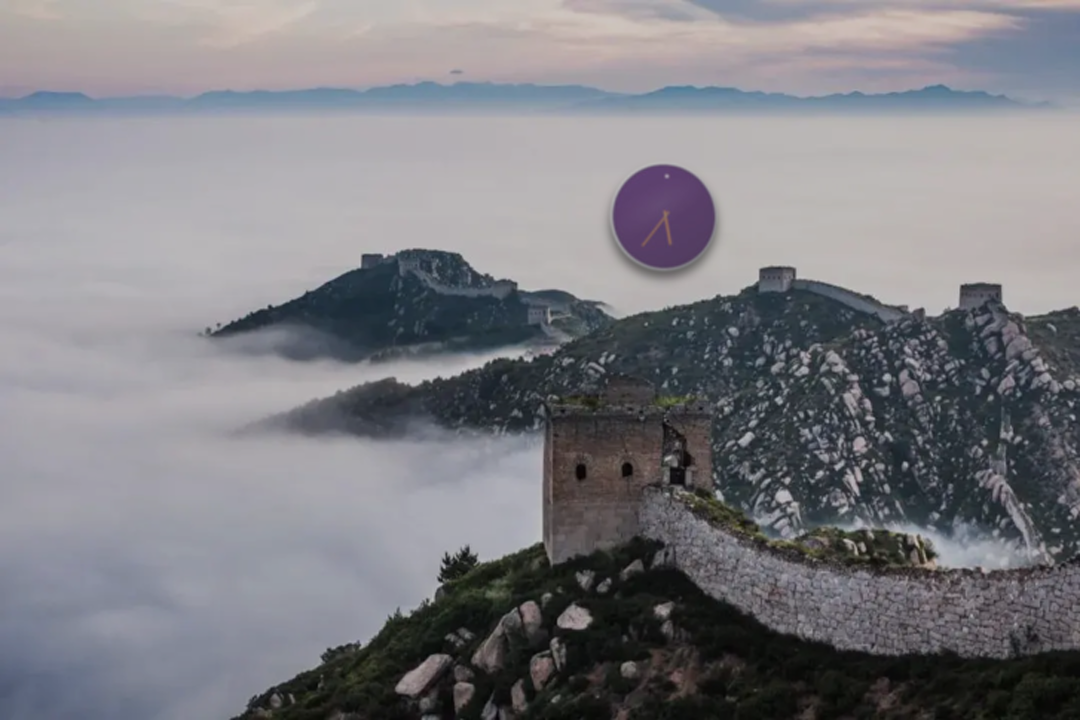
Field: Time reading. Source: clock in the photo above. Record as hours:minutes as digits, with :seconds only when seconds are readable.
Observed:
5:36
